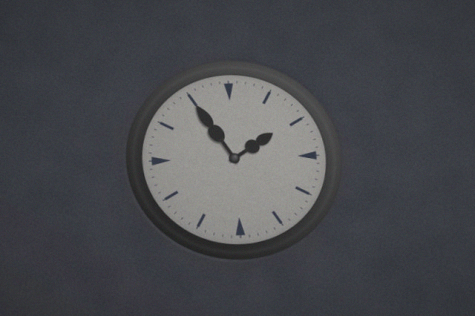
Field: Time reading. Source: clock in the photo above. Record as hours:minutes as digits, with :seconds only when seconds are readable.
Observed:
1:55
